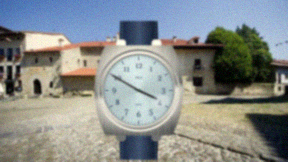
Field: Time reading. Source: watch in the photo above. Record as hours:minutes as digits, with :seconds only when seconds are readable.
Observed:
3:50
